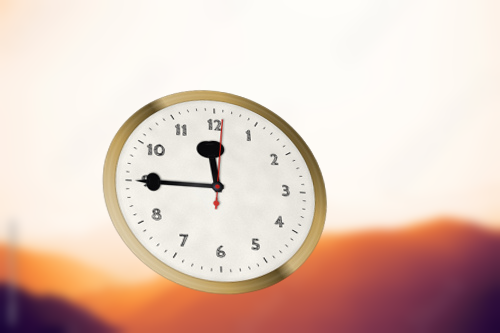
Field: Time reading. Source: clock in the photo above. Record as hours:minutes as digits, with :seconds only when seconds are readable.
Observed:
11:45:01
